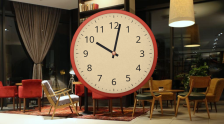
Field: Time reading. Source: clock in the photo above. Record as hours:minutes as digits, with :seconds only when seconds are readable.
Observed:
10:02
